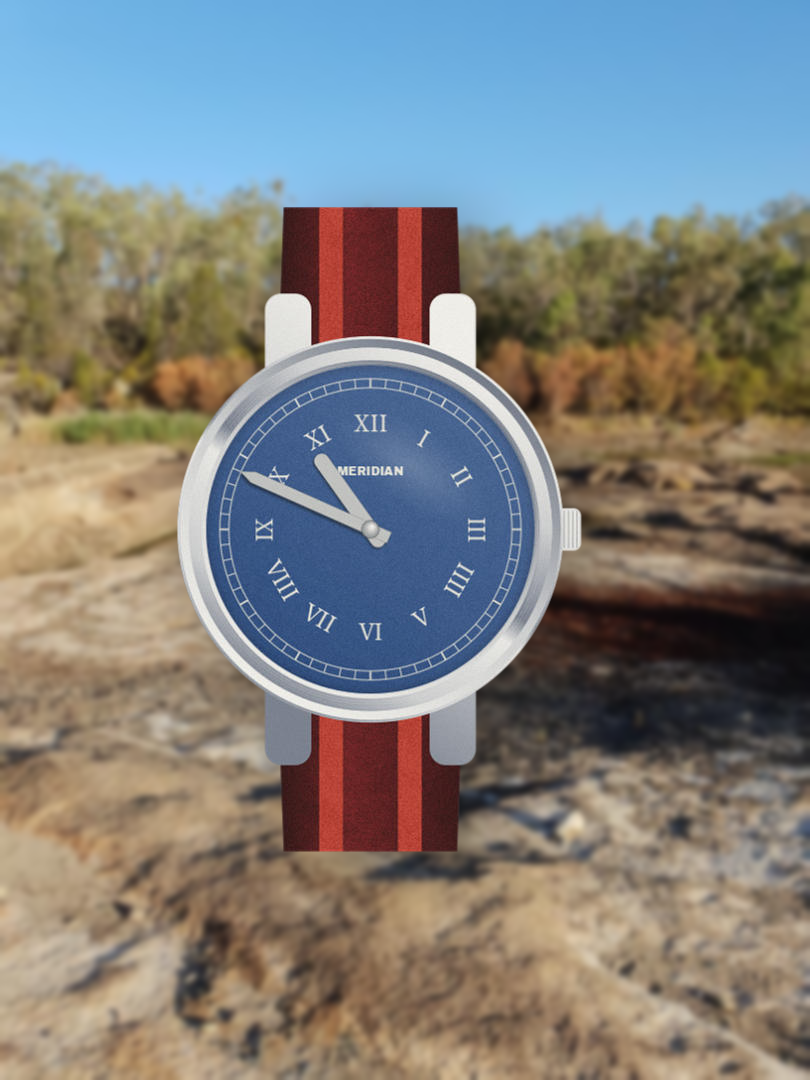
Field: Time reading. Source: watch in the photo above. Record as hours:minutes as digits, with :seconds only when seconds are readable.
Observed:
10:49
